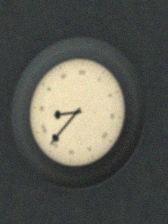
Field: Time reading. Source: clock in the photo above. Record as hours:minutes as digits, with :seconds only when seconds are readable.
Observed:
8:36
